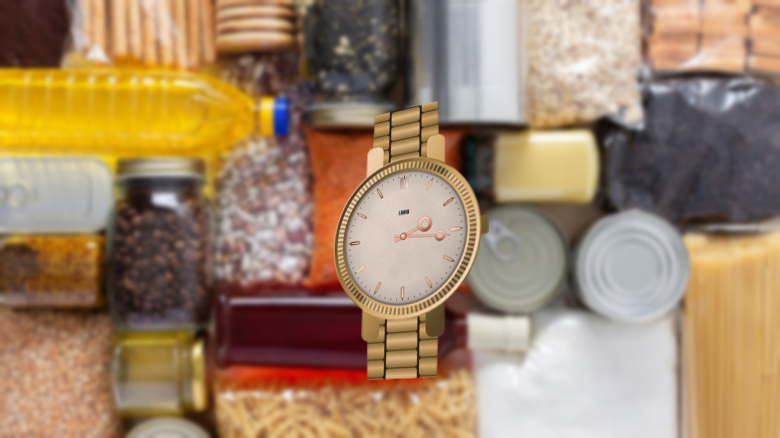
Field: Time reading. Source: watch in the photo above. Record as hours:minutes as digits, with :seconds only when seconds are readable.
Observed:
2:16
